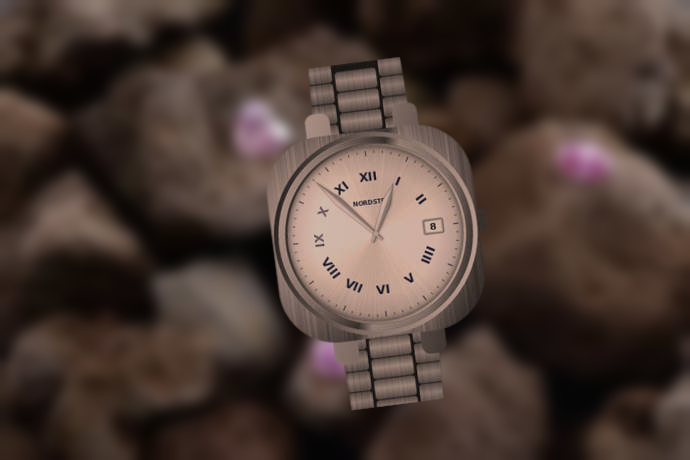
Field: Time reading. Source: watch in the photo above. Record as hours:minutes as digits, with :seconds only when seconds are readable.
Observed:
12:53
